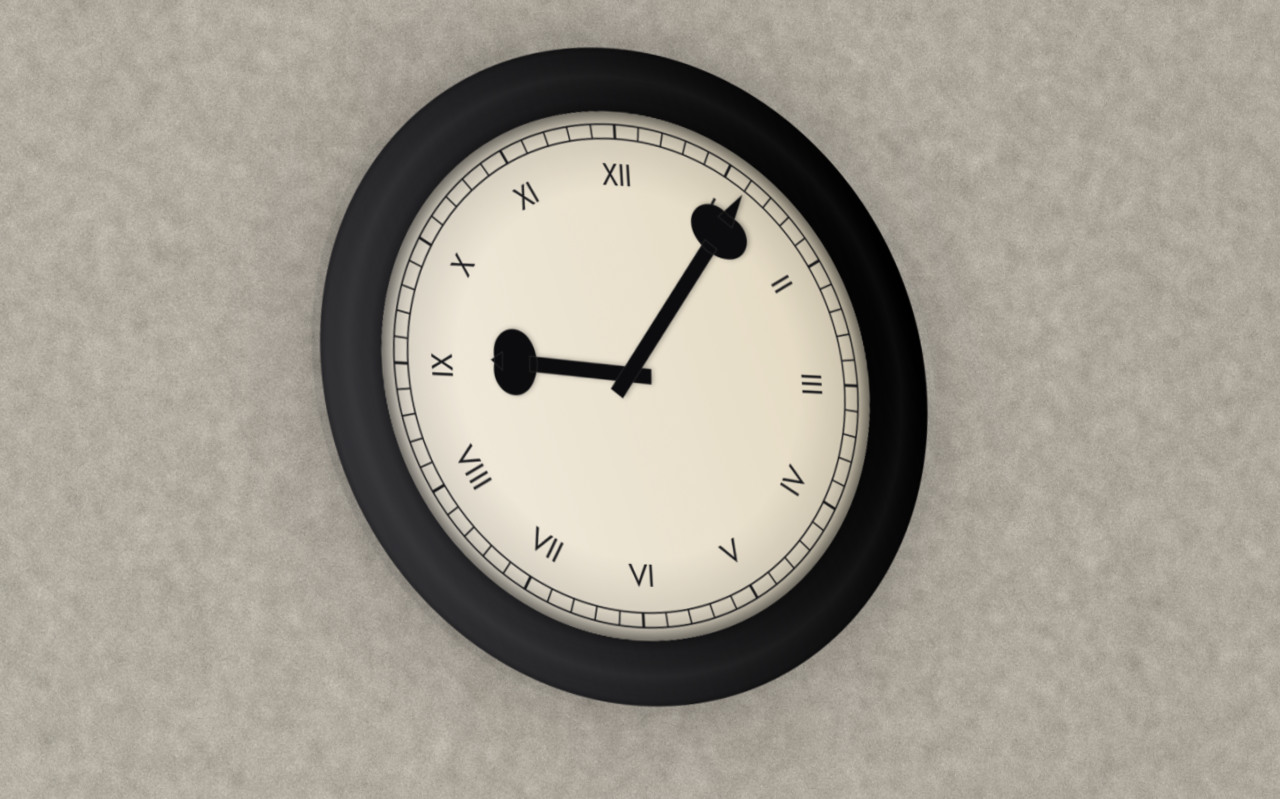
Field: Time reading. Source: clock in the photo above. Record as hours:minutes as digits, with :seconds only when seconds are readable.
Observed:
9:06
